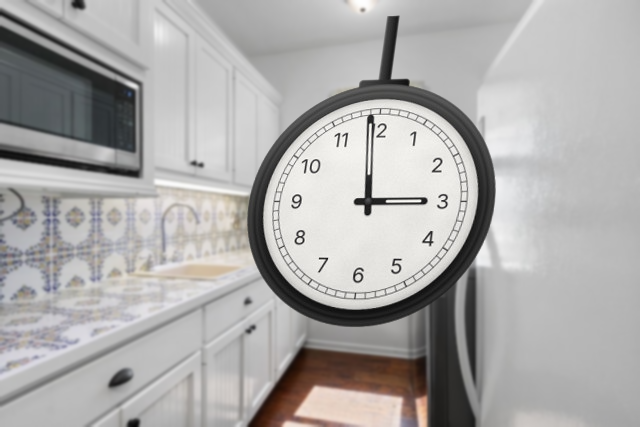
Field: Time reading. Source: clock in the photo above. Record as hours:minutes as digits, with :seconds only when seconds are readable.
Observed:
2:59
